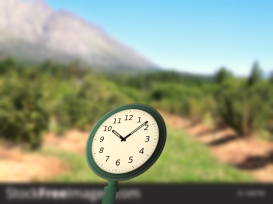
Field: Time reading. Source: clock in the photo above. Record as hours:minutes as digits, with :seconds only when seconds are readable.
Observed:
10:08
